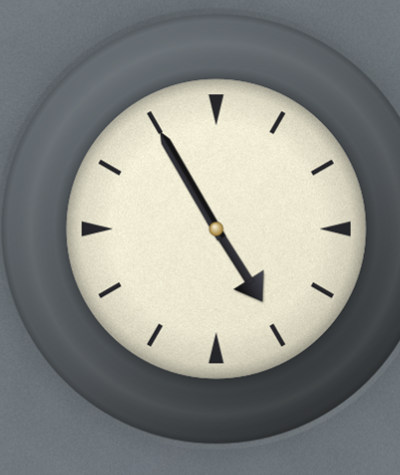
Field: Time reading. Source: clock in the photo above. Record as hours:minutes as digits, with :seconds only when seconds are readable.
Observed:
4:55
